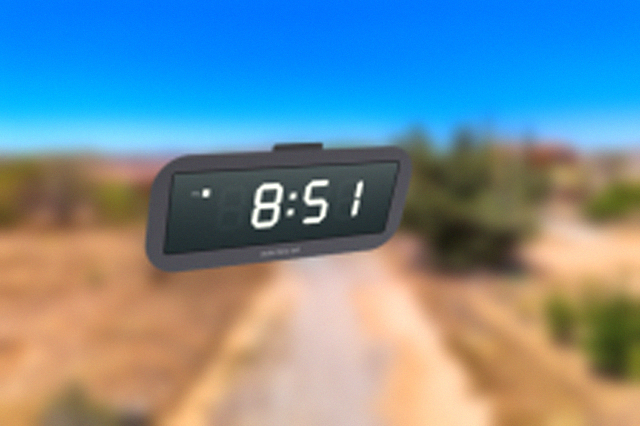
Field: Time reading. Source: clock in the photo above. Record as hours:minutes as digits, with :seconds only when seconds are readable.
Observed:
8:51
